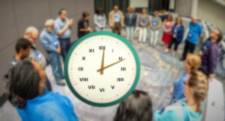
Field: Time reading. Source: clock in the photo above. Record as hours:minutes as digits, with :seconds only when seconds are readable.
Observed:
12:11
